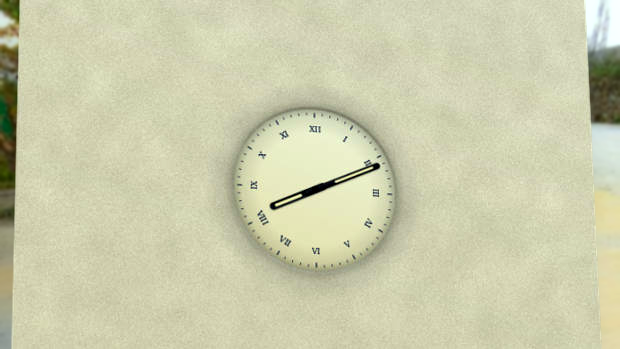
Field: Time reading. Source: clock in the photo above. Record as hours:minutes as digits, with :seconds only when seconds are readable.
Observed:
8:11
